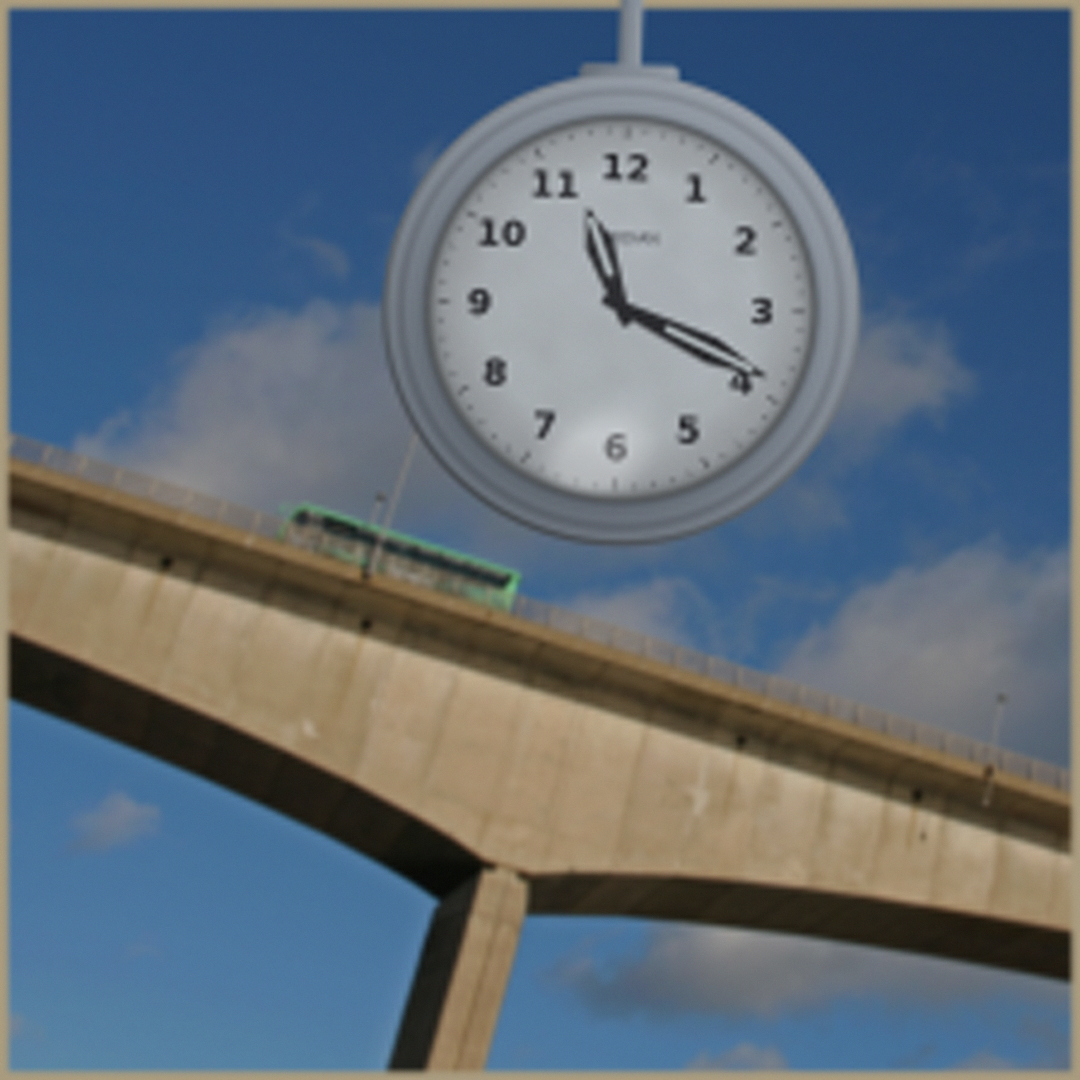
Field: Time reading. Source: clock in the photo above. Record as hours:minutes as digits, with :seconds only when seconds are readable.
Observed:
11:19
